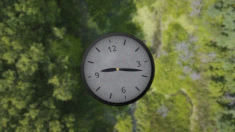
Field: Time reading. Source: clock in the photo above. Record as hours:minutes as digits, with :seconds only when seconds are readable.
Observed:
9:18
